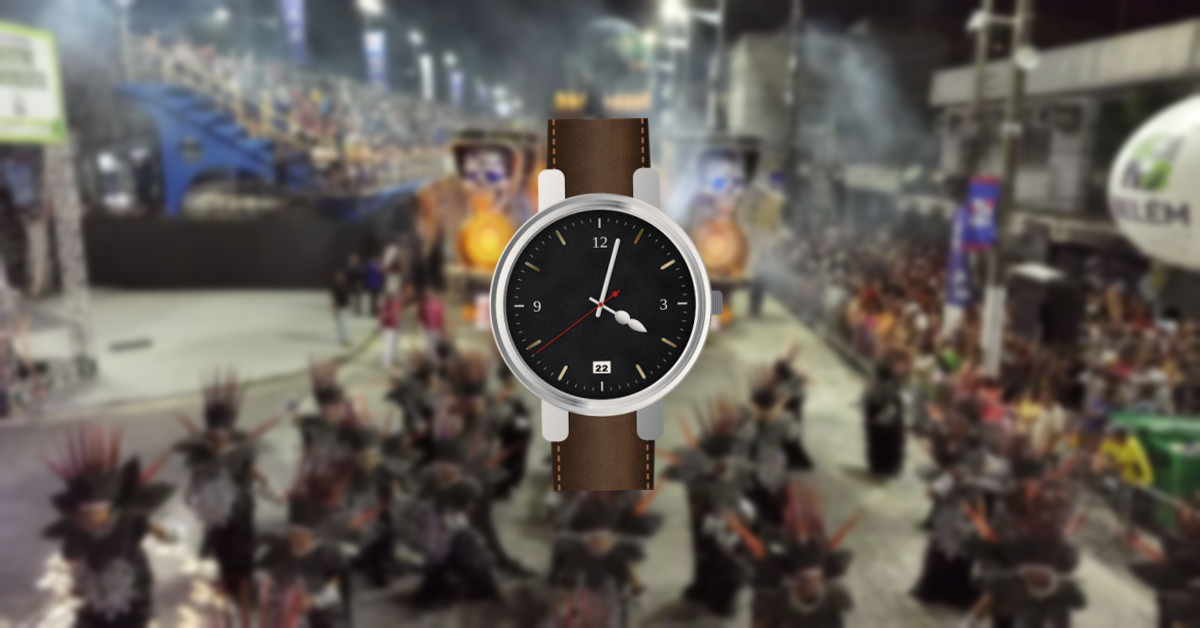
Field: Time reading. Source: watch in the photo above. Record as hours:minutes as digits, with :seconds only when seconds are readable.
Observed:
4:02:39
